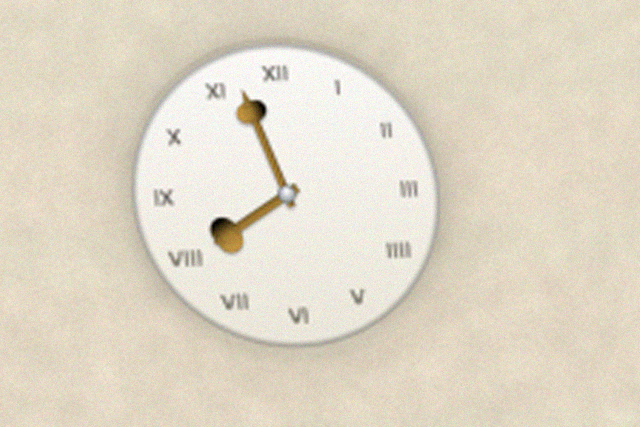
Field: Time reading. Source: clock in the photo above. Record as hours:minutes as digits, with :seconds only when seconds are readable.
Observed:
7:57
